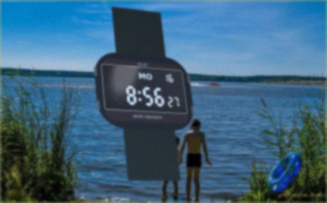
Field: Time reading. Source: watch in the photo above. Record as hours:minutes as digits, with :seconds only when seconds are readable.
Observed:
8:56
